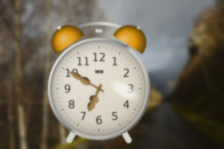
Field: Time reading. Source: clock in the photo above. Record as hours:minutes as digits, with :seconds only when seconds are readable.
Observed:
6:50
